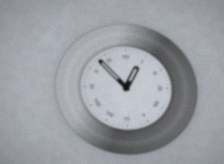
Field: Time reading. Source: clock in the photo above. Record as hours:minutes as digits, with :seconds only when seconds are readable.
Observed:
12:53
